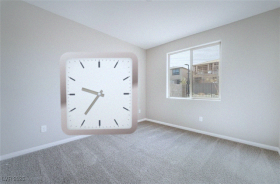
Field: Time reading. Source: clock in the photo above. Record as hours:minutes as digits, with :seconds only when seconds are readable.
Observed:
9:36
